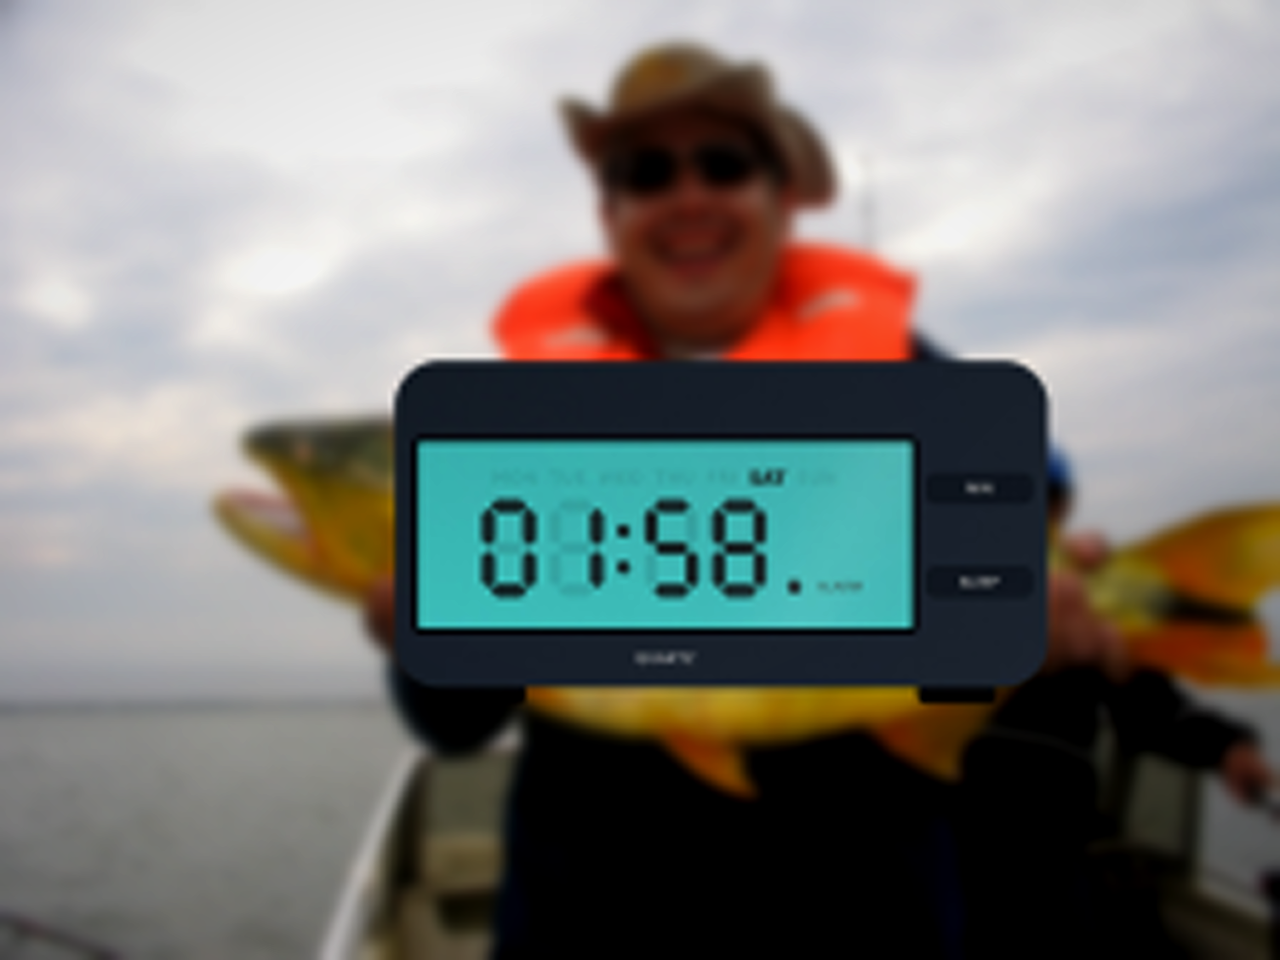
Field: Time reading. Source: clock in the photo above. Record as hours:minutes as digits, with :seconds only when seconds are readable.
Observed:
1:58
